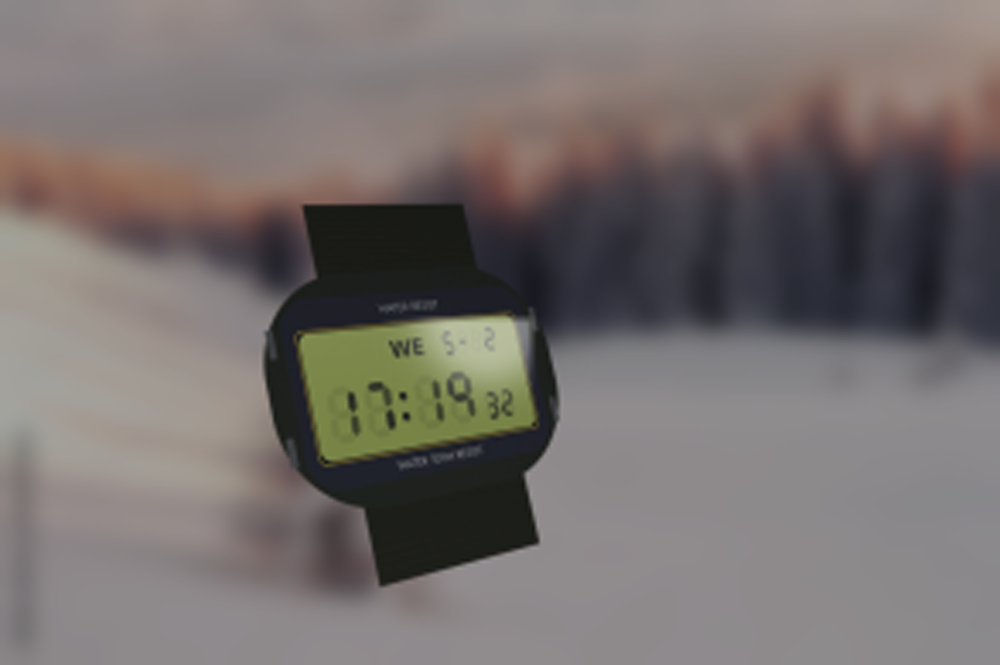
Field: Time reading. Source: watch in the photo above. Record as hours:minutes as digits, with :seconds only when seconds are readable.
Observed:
17:19:32
